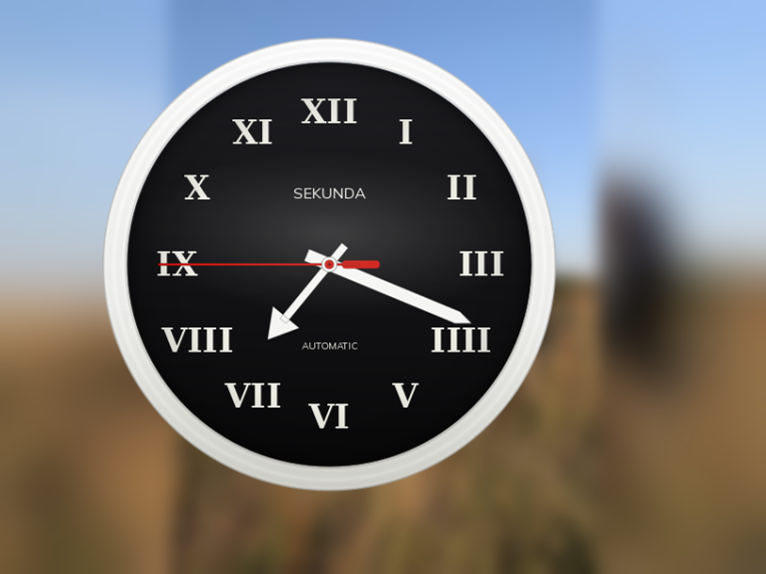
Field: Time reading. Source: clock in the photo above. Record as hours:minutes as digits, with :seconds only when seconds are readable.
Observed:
7:18:45
